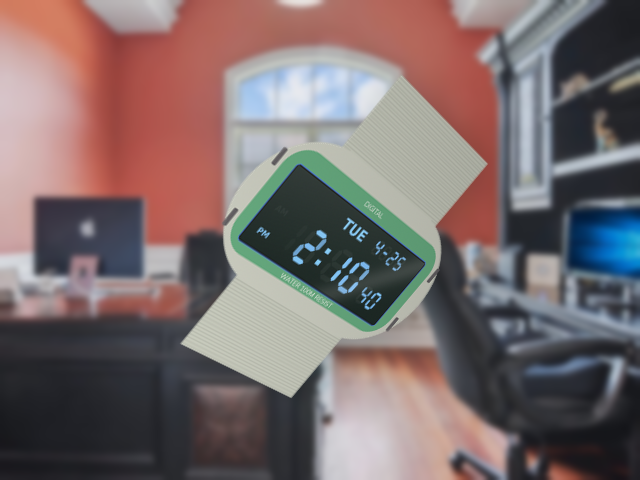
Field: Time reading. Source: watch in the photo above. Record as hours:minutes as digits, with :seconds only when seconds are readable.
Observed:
2:10:40
